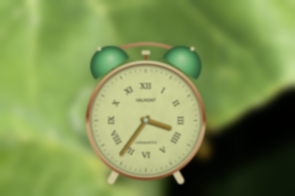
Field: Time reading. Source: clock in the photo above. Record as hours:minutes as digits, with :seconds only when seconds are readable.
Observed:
3:36
